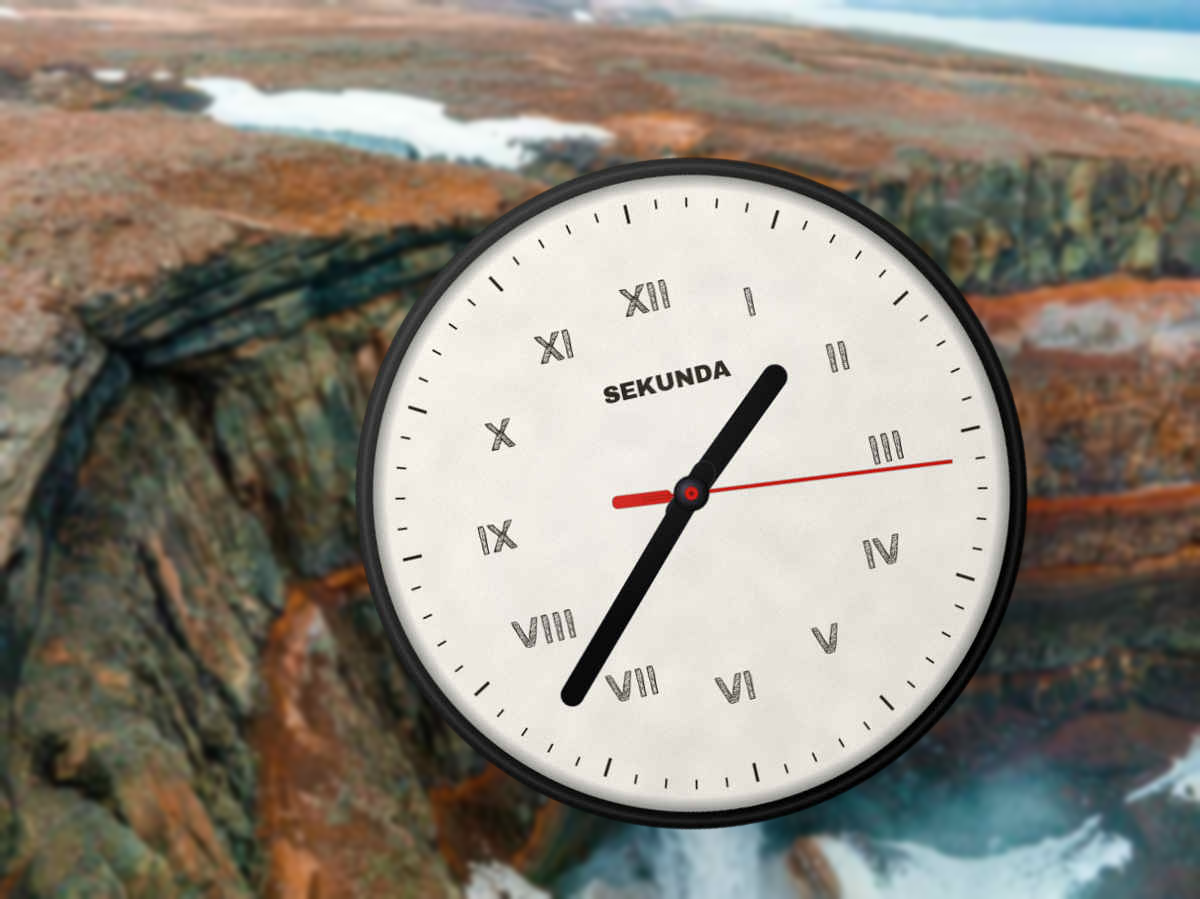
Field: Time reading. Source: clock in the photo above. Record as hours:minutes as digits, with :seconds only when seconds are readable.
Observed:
1:37:16
